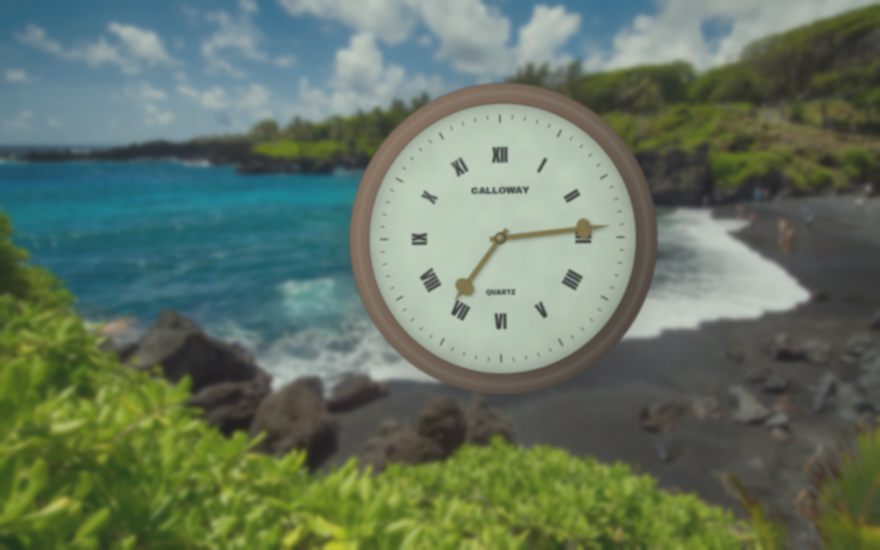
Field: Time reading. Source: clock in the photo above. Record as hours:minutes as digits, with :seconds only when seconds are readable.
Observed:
7:14
